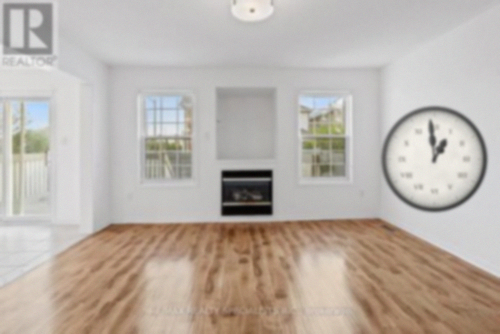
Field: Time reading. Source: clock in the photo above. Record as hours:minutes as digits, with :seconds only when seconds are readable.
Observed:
12:59
